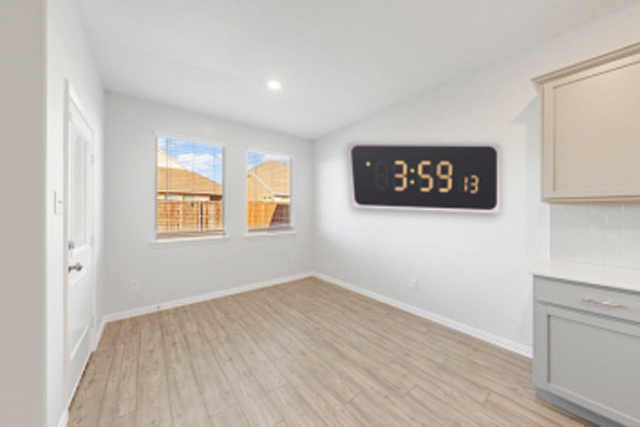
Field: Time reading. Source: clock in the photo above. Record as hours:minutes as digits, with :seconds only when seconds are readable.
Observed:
3:59:13
